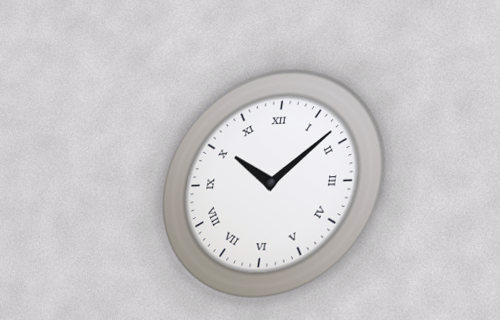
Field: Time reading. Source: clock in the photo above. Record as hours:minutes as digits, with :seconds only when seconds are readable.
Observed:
10:08
